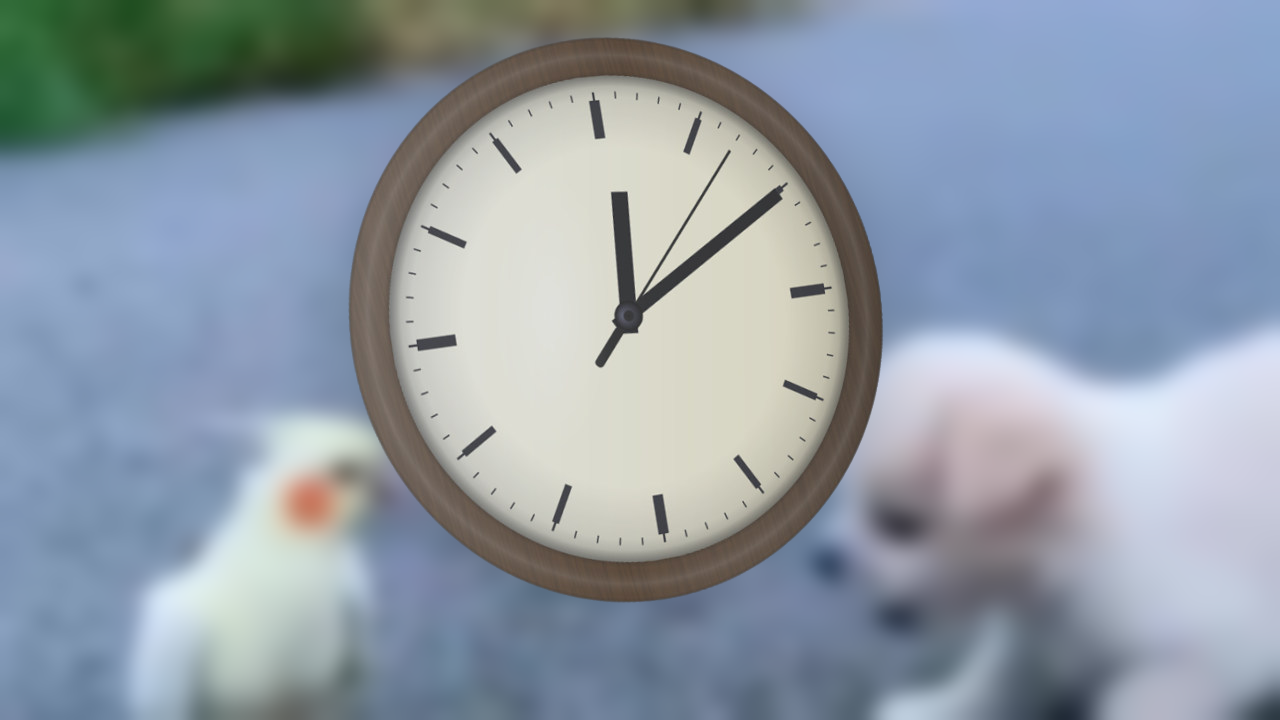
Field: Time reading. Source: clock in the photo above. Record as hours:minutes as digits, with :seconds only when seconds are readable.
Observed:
12:10:07
